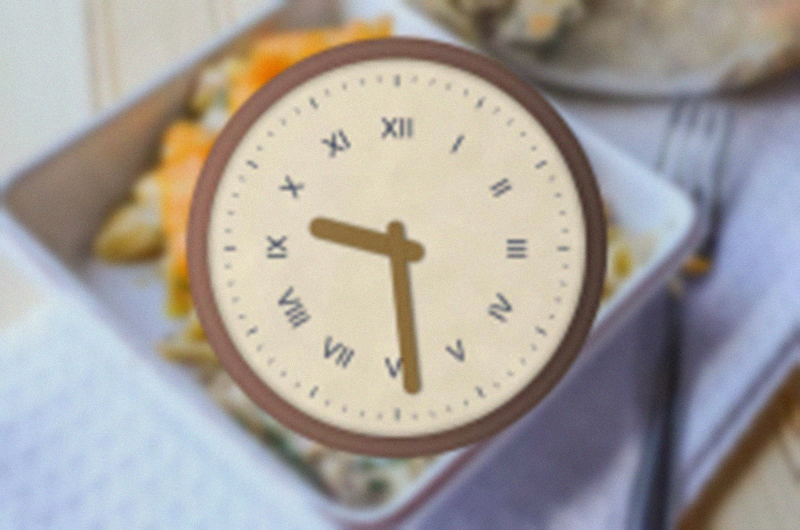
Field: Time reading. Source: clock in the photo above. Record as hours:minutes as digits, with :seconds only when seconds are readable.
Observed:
9:29
